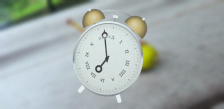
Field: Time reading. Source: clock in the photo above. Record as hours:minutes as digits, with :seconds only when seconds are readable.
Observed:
6:57
